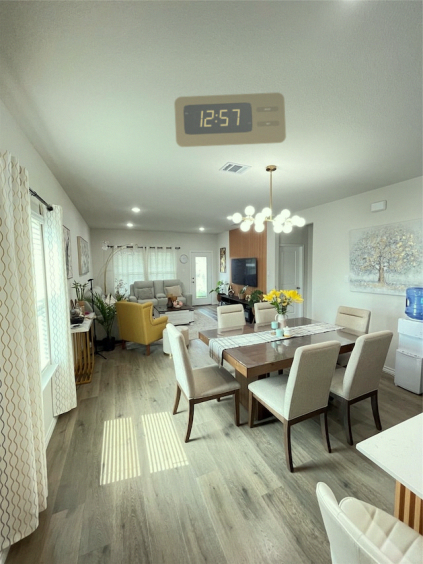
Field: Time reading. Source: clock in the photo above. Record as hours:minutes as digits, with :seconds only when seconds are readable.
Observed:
12:57
